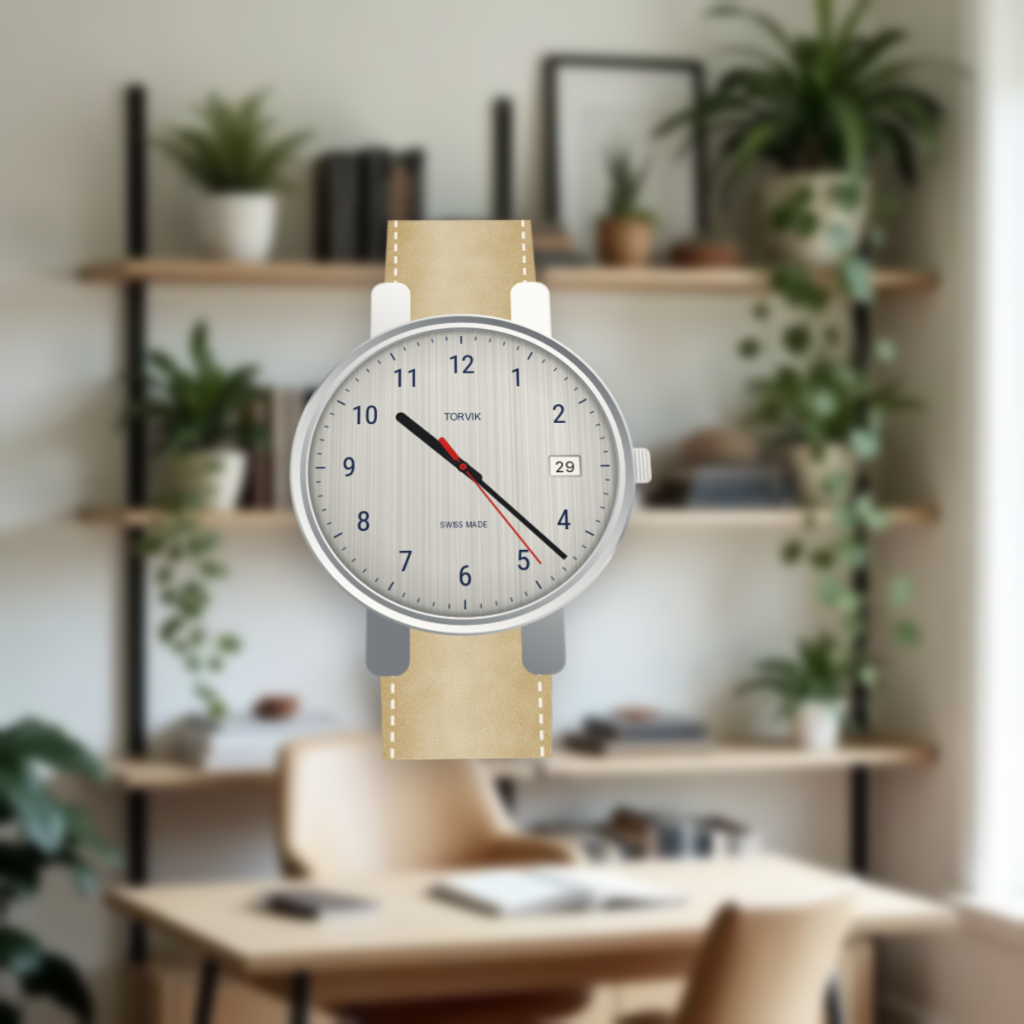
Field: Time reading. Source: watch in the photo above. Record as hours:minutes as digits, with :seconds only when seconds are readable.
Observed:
10:22:24
